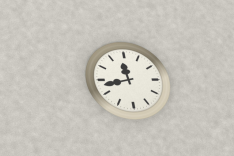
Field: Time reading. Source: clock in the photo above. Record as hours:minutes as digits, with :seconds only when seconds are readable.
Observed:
11:43
